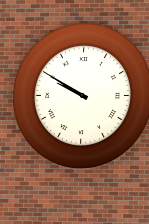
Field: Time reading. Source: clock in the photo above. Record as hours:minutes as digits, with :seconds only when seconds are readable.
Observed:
9:50
